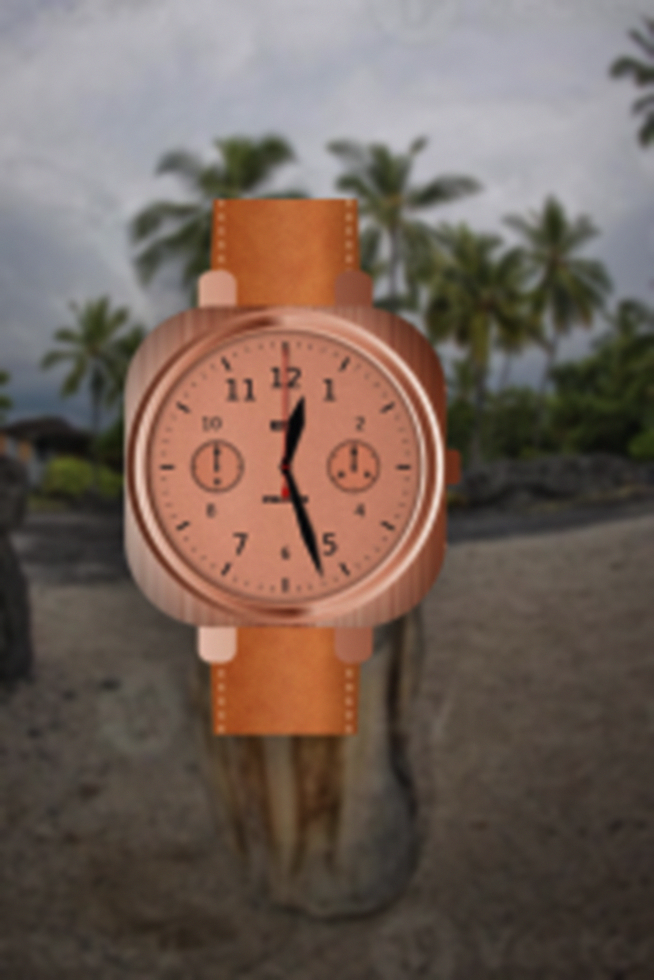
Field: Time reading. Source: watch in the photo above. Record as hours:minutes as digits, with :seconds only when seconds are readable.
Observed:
12:27
